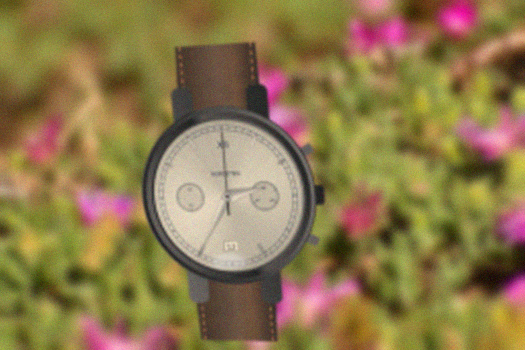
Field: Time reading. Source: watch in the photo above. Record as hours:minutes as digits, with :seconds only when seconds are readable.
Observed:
2:35
